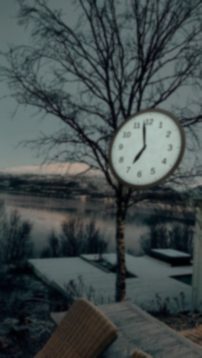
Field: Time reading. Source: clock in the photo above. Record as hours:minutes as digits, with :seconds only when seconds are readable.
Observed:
6:58
